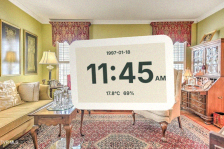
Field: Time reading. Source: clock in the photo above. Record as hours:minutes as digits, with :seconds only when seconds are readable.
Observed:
11:45
